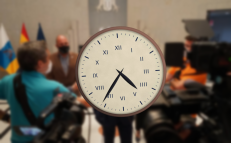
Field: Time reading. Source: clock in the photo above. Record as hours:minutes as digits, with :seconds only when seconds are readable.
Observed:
4:36
